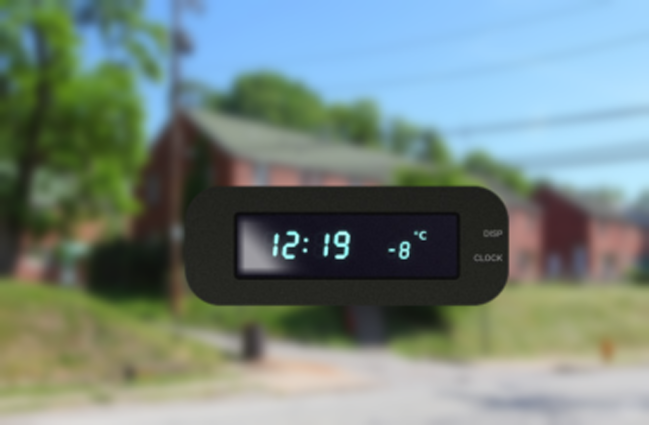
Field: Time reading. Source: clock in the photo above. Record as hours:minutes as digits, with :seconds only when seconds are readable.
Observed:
12:19
